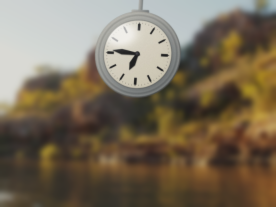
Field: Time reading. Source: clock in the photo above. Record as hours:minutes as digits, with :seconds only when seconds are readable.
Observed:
6:46
